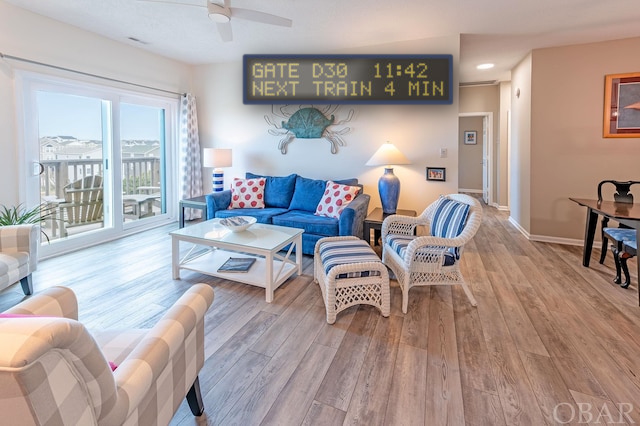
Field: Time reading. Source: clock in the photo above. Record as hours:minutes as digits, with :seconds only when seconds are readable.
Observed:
11:42
